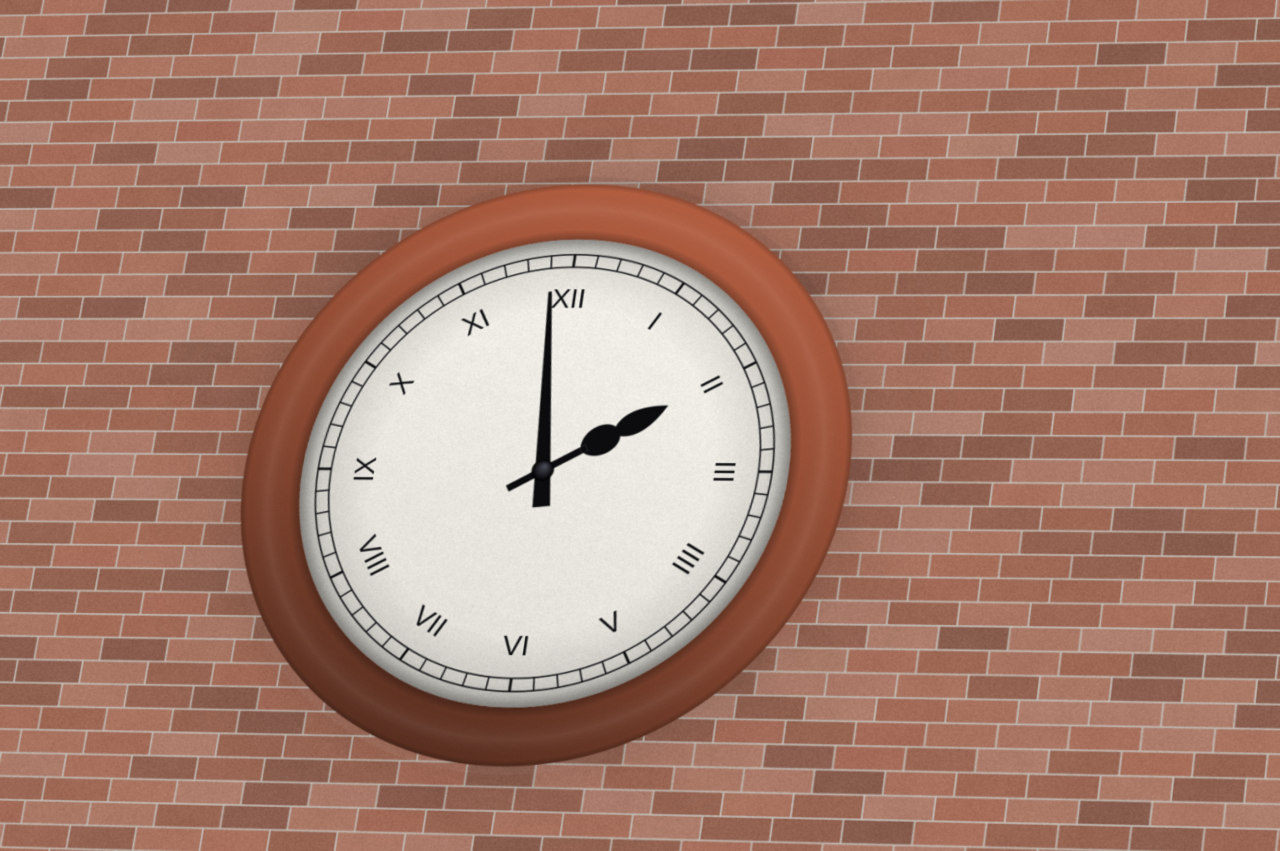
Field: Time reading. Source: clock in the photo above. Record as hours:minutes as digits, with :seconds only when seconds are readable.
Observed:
1:59
